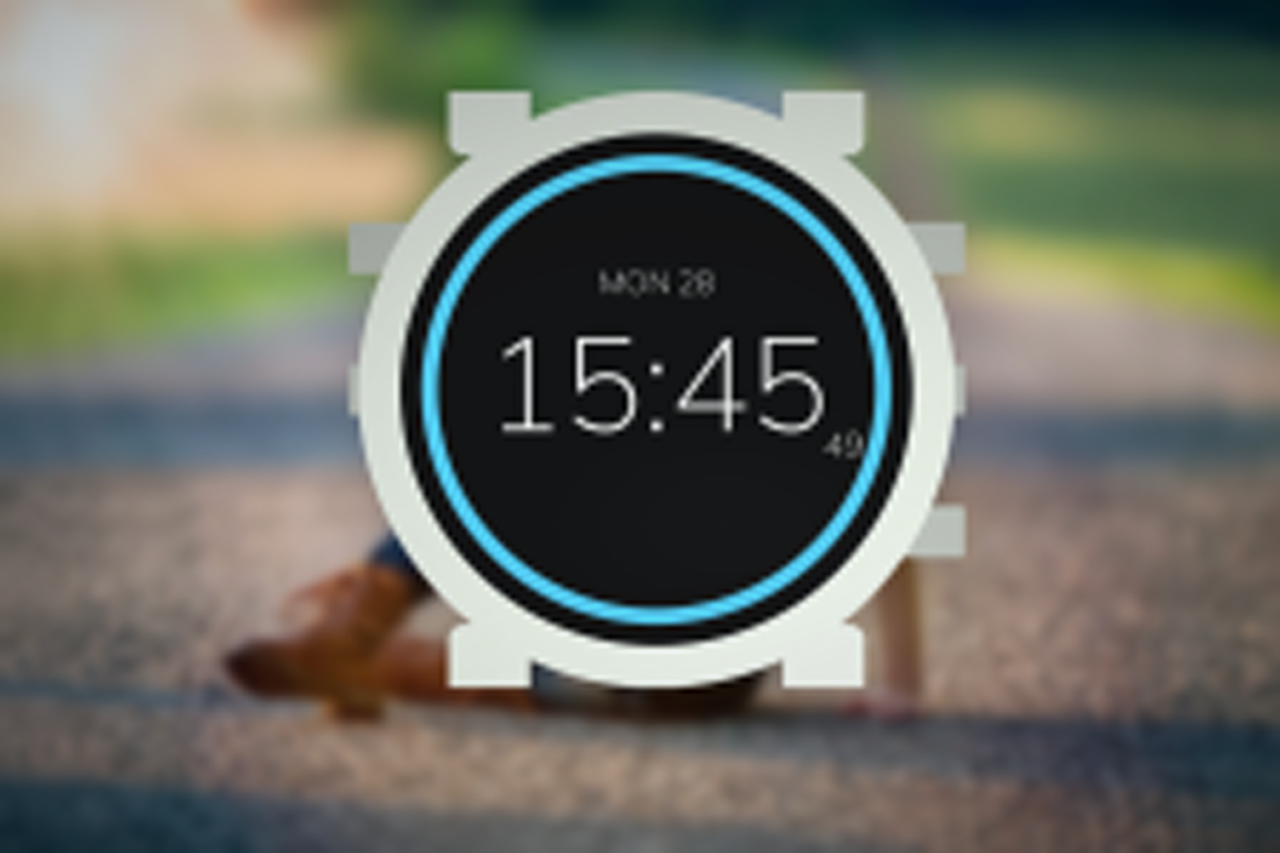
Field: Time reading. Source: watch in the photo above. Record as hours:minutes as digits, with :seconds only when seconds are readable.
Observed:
15:45
